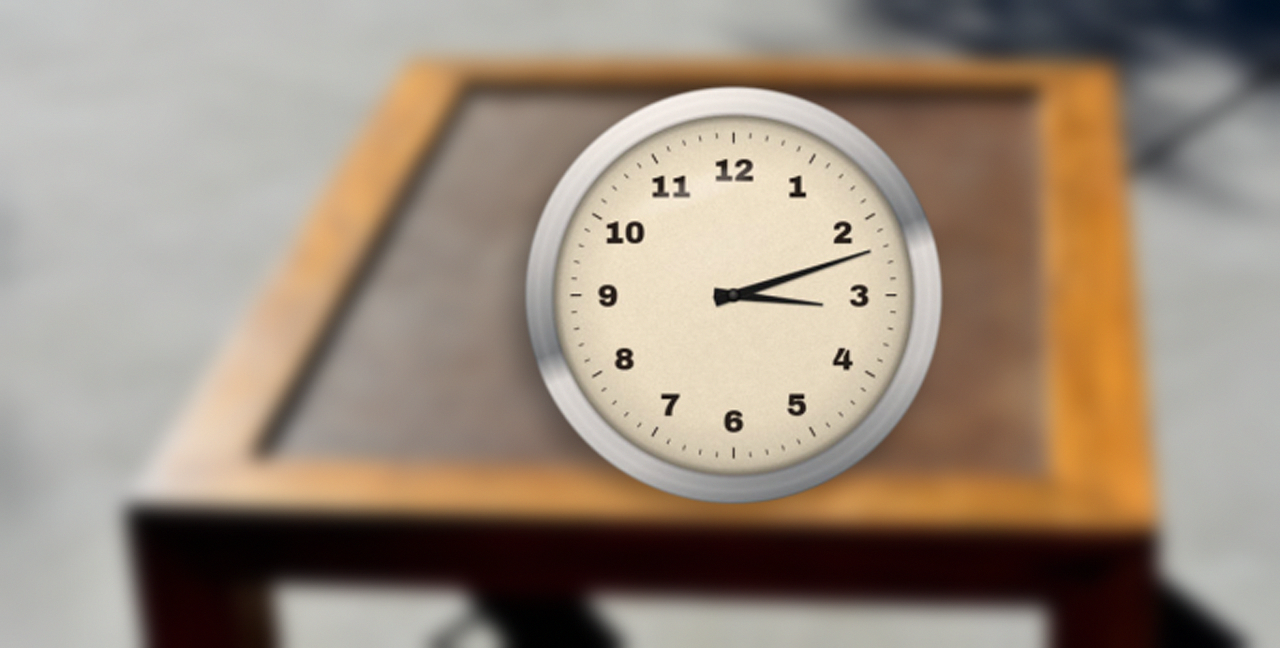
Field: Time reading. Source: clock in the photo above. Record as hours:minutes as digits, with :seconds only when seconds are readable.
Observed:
3:12
